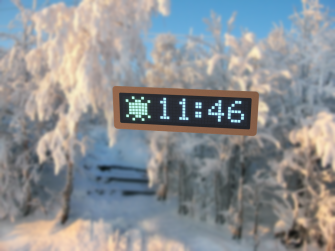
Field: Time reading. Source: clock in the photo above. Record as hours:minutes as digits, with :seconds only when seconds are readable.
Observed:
11:46
